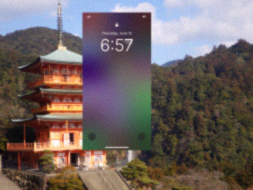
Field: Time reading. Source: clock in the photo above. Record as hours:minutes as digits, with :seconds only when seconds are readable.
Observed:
6:57
